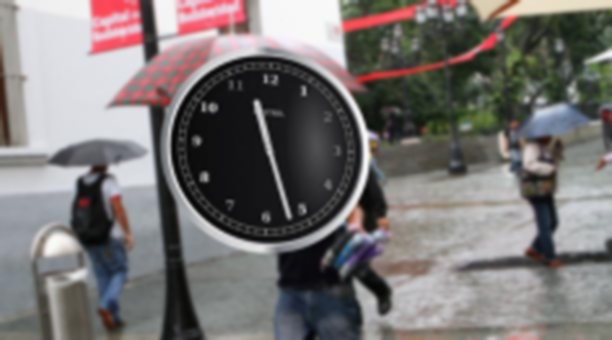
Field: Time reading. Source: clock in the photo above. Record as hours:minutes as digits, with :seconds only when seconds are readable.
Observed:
11:27
